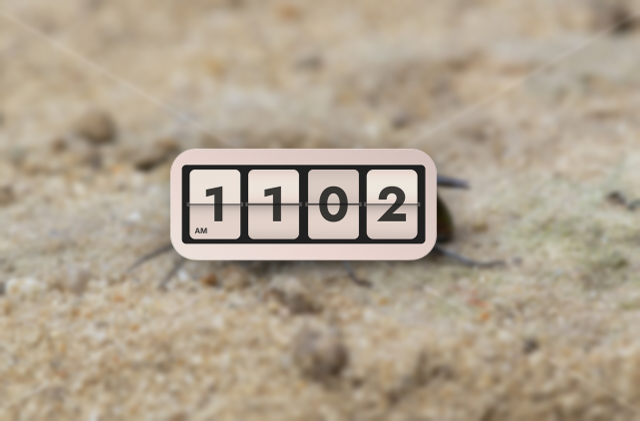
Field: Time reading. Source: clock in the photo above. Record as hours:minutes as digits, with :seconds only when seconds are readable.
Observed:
11:02
